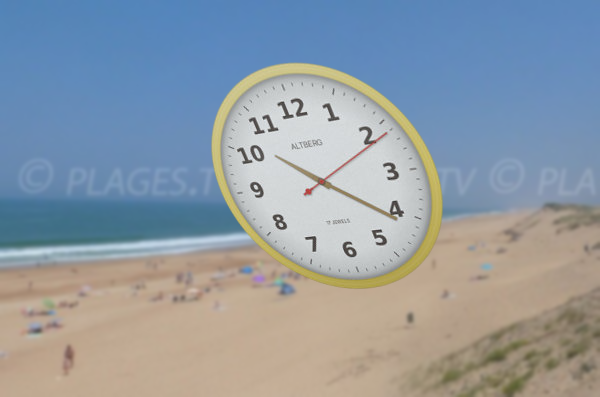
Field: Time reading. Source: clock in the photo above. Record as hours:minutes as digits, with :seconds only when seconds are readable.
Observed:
10:21:11
